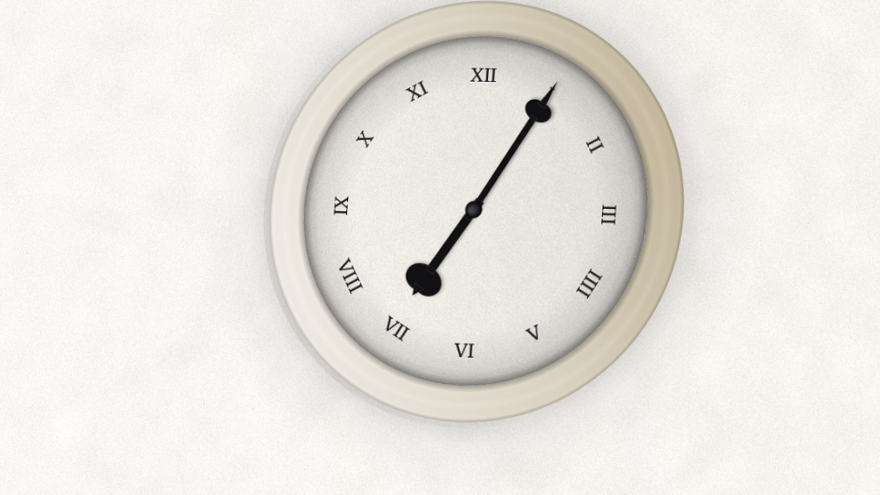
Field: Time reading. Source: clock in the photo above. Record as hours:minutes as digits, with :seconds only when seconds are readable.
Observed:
7:05
